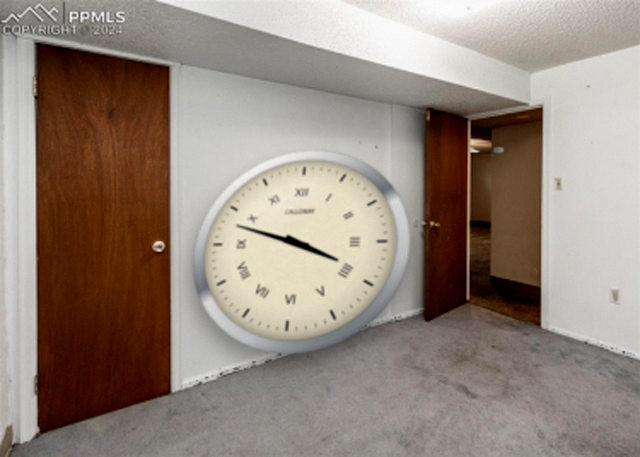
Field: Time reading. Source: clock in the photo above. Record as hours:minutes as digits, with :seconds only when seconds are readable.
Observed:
3:48
